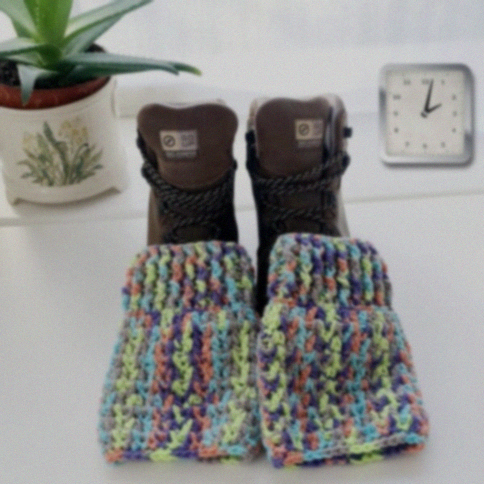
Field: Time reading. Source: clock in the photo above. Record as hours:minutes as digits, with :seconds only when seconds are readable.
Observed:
2:02
